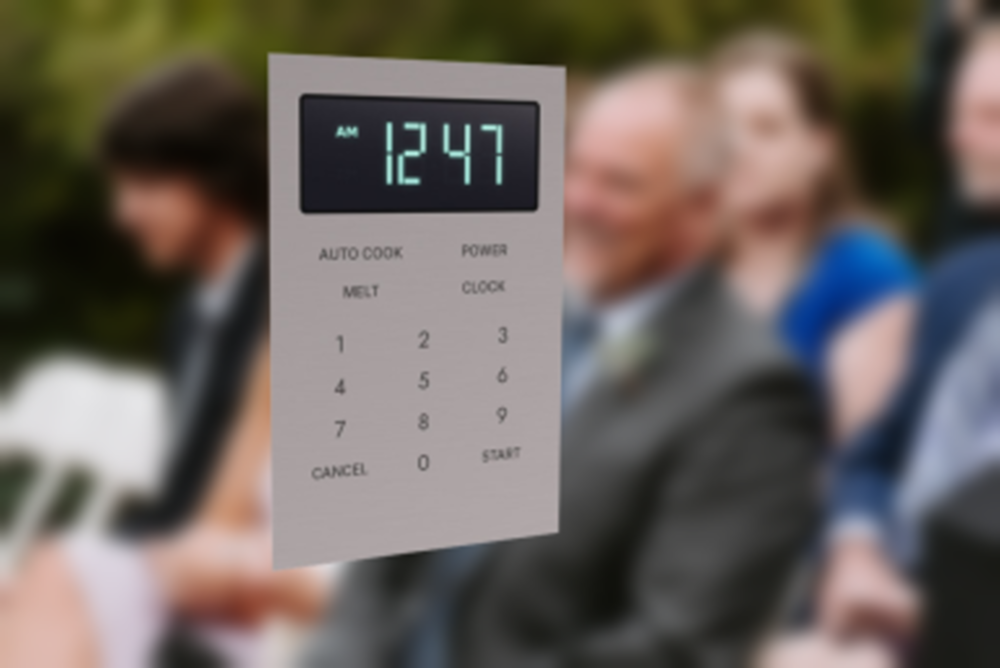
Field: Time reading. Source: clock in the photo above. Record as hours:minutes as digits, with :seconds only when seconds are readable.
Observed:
12:47
